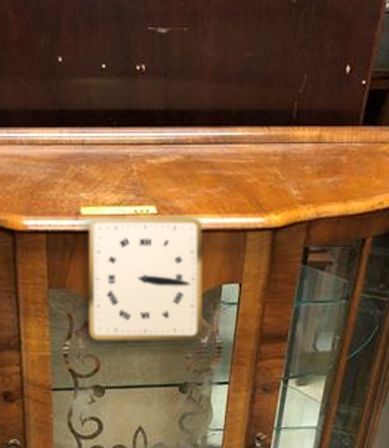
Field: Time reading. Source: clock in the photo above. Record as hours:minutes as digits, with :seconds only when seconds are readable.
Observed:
3:16
